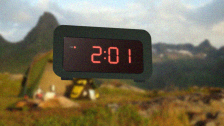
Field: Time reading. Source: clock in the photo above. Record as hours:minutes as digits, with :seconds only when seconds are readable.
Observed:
2:01
